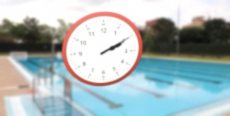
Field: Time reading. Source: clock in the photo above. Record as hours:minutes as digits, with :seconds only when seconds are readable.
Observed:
2:10
